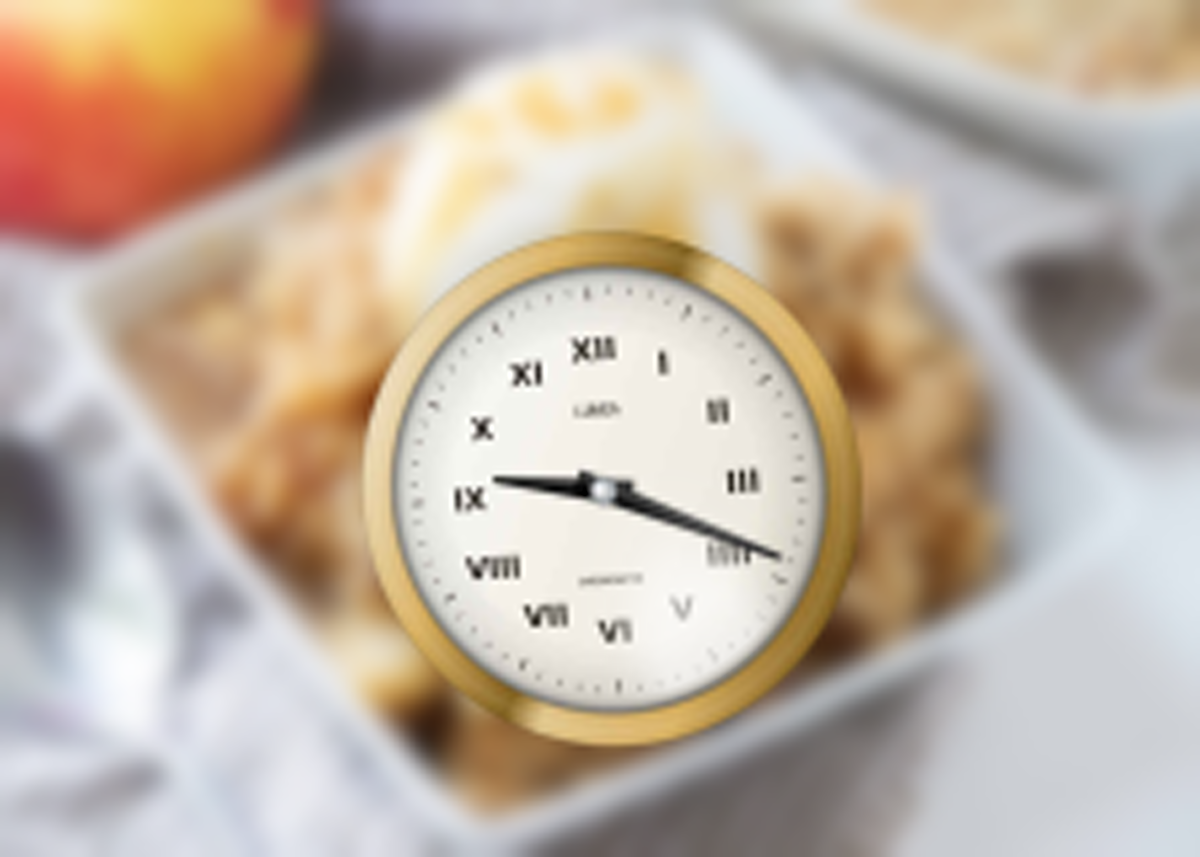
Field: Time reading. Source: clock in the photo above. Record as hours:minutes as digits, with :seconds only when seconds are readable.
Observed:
9:19
